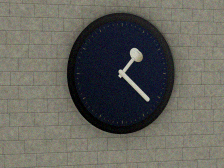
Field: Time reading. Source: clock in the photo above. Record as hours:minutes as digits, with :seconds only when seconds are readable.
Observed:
1:22
